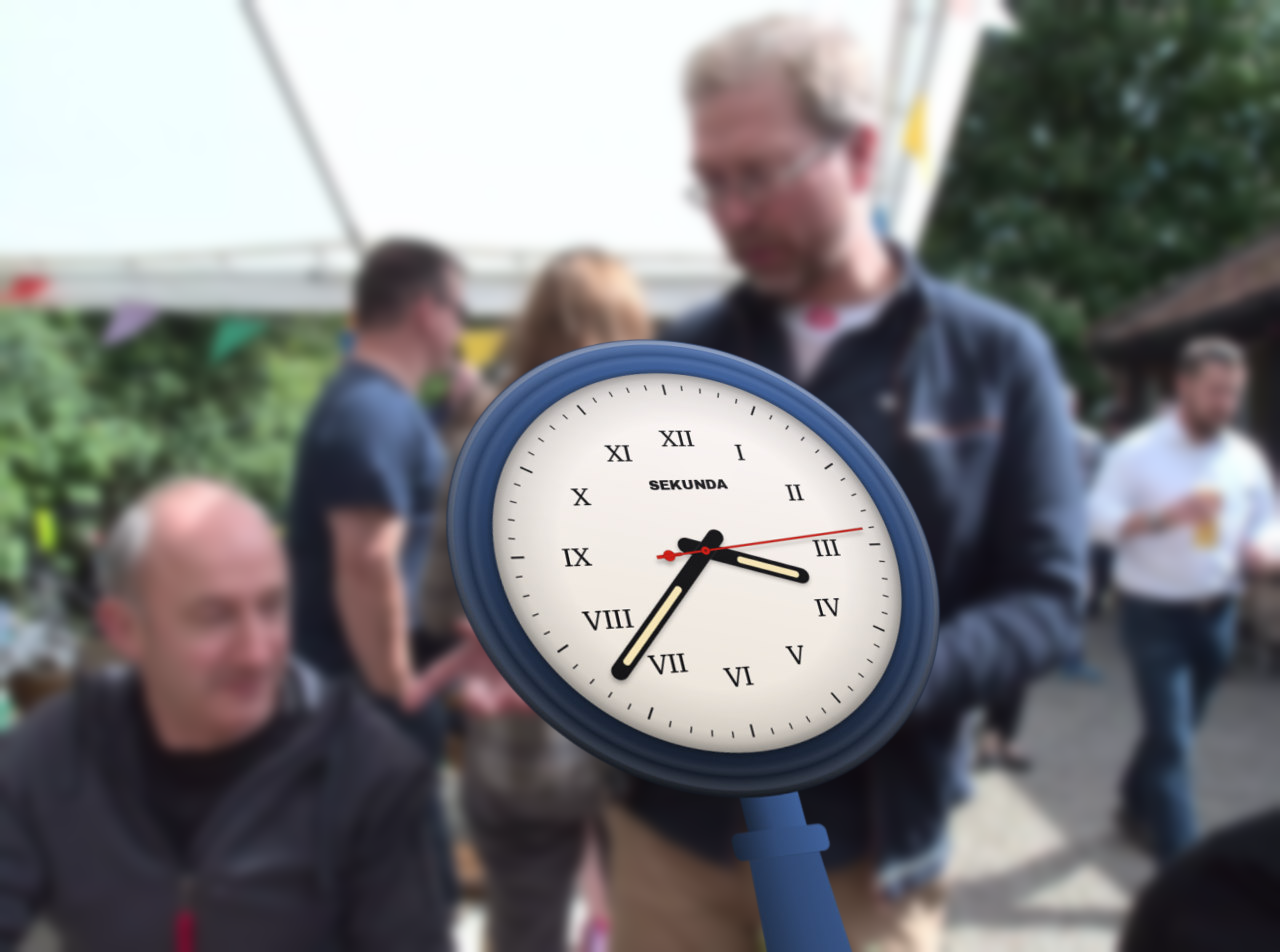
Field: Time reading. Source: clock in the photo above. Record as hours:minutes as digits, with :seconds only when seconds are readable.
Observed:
3:37:14
